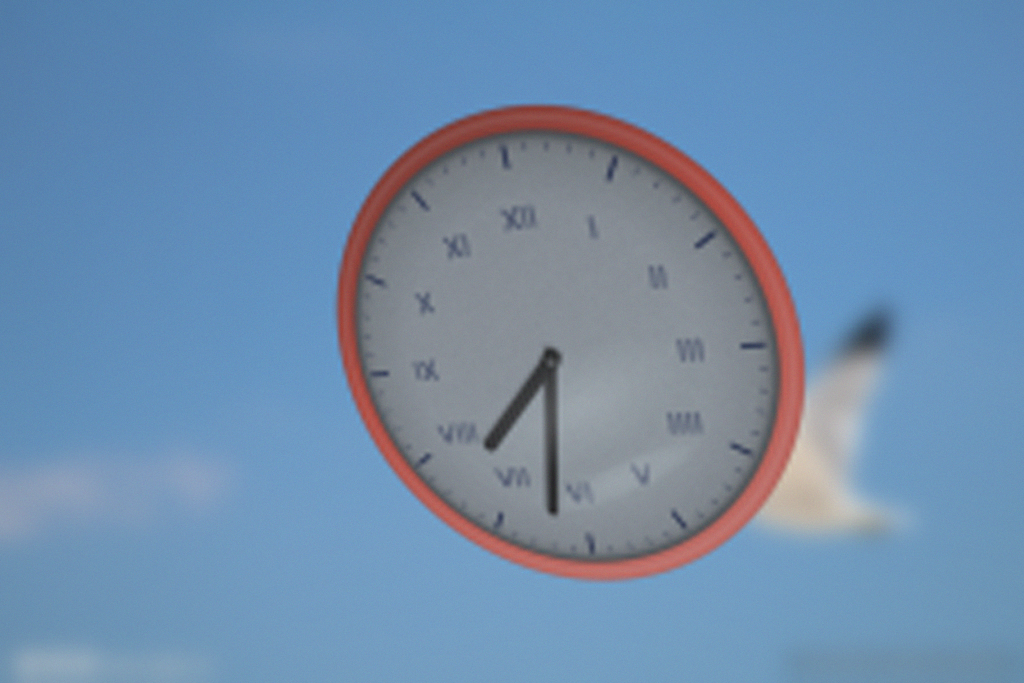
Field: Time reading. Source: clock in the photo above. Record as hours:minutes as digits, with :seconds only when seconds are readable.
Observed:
7:32
